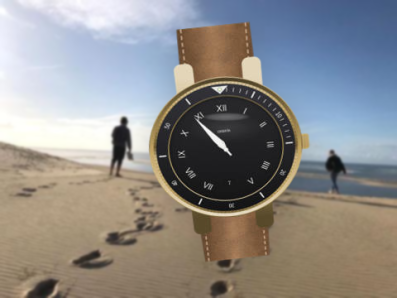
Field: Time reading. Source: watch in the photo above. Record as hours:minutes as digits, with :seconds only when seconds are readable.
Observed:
10:54
